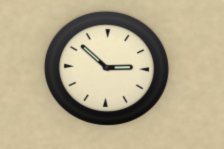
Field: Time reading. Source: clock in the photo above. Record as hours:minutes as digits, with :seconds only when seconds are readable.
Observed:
2:52
